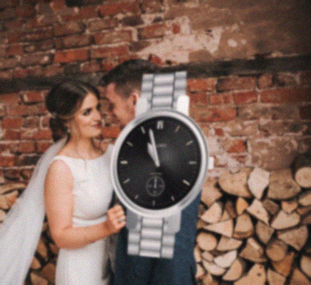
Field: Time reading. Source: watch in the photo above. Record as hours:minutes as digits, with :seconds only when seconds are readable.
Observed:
10:57
